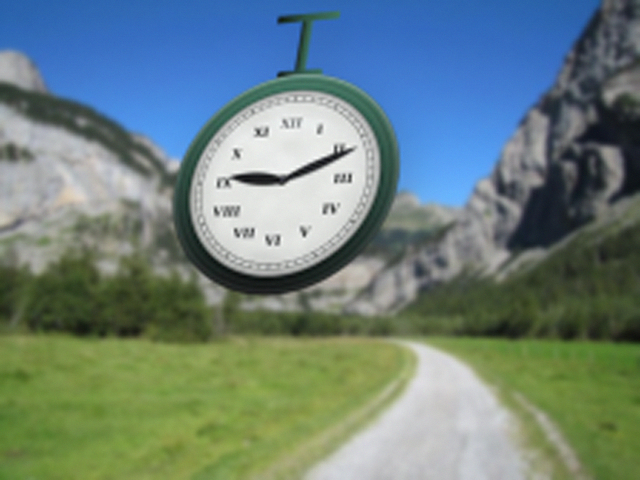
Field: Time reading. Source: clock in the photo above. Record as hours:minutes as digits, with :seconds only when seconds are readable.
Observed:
9:11
